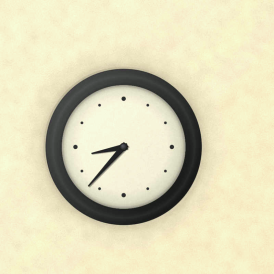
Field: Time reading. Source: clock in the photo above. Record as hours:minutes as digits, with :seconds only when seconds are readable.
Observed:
8:37
